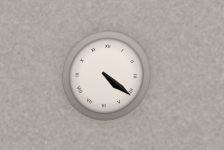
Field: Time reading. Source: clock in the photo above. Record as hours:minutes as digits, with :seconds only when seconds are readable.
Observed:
4:21
